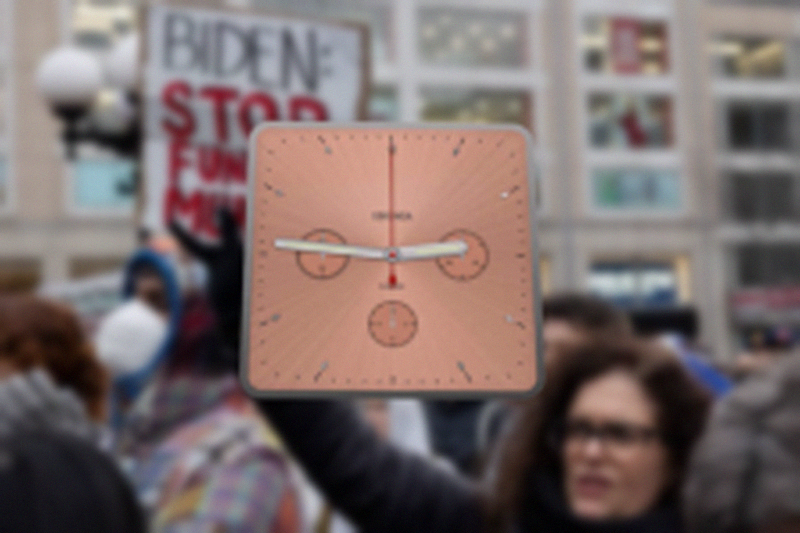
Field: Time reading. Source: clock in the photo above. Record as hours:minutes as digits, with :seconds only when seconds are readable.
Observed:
2:46
